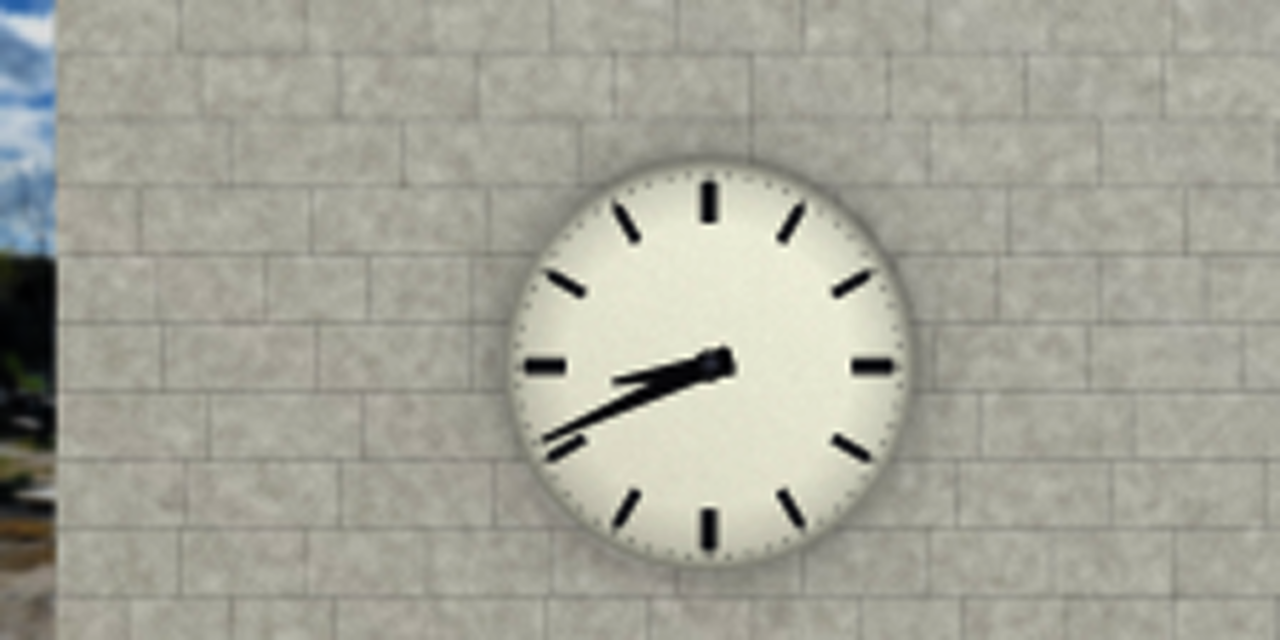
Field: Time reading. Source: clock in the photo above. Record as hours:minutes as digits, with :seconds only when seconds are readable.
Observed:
8:41
